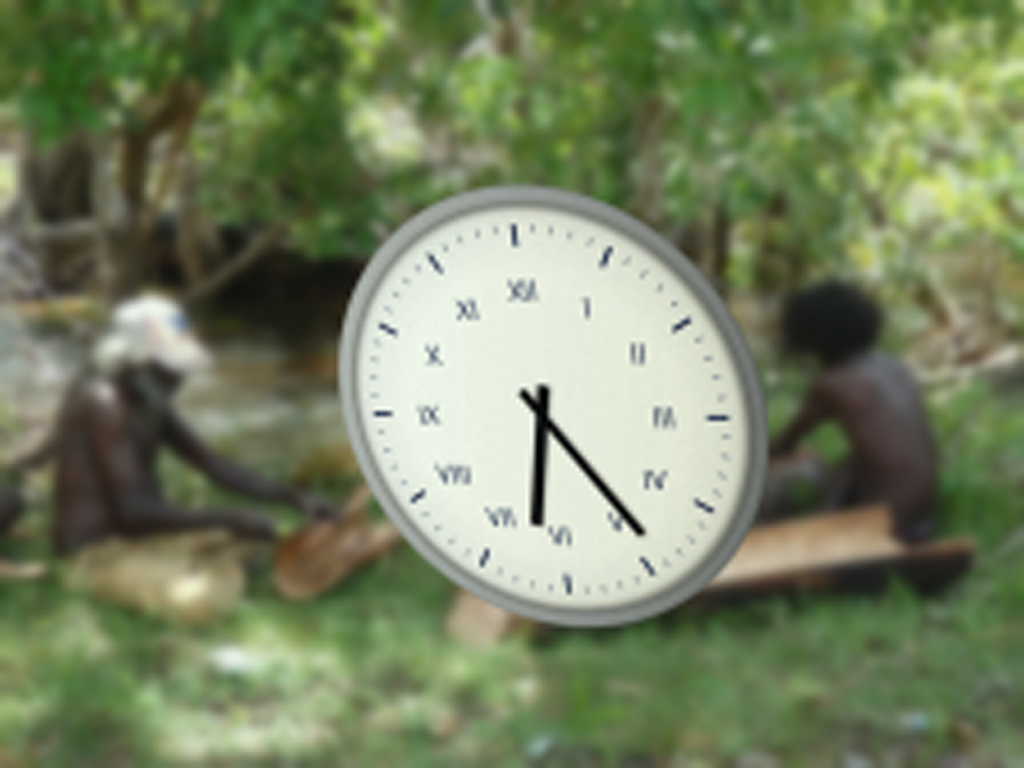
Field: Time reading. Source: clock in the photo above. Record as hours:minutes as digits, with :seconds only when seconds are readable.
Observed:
6:24
